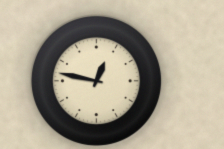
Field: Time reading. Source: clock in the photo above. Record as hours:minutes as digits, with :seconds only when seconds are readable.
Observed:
12:47
